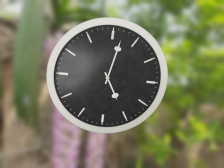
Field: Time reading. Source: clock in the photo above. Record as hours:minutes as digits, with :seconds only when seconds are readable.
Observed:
5:02
